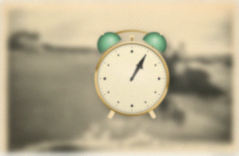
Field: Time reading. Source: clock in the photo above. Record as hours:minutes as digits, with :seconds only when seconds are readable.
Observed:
1:05
